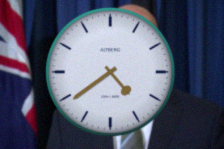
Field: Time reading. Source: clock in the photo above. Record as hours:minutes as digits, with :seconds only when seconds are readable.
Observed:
4:39
